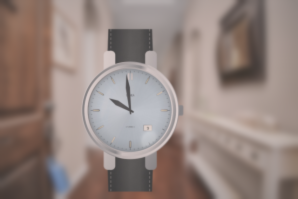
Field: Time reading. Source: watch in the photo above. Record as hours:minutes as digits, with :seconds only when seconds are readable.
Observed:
9:59
